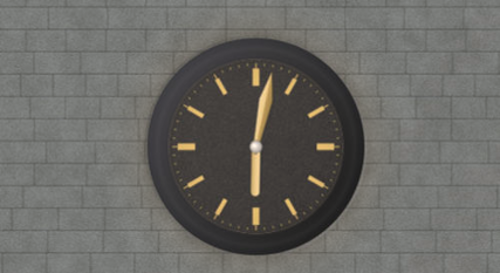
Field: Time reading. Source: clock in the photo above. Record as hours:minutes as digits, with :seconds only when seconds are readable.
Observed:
6:02
